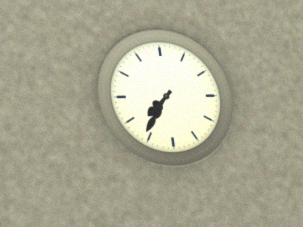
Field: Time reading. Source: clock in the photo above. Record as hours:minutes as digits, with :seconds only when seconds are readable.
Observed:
7:36
